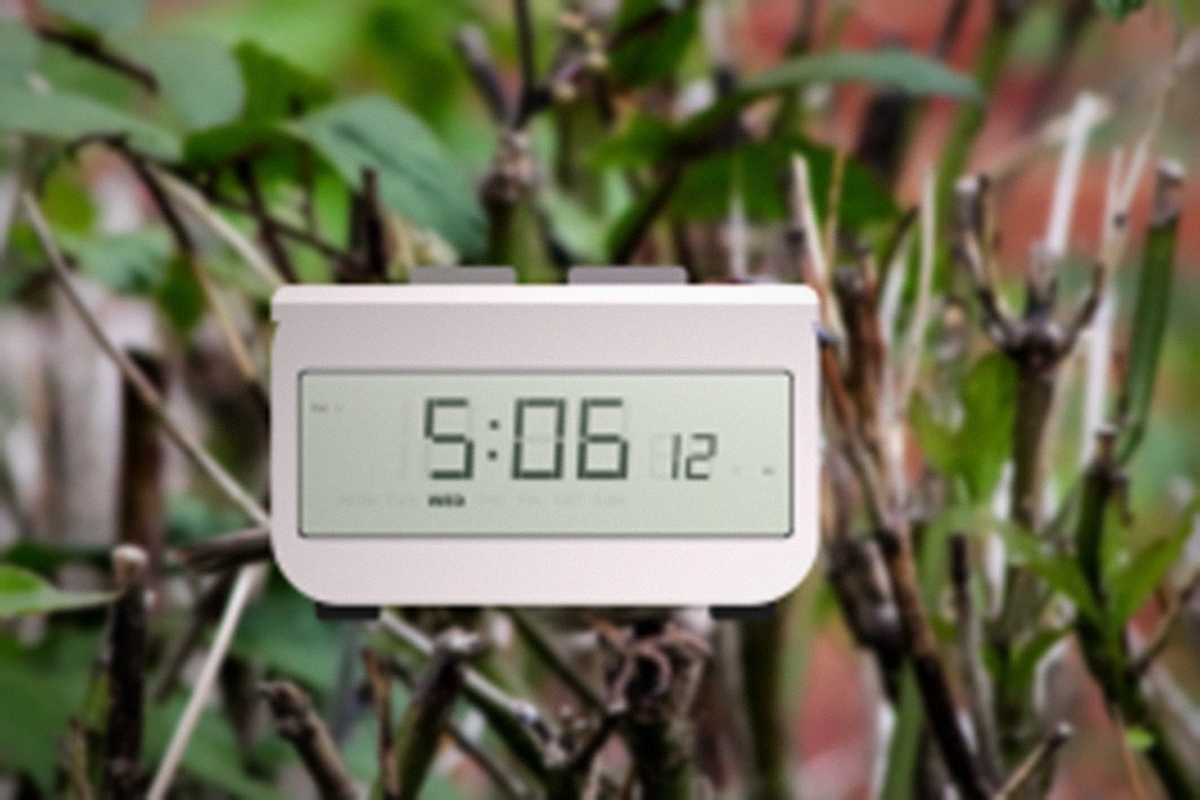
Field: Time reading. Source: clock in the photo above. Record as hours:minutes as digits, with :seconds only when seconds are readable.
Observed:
5:06:12
